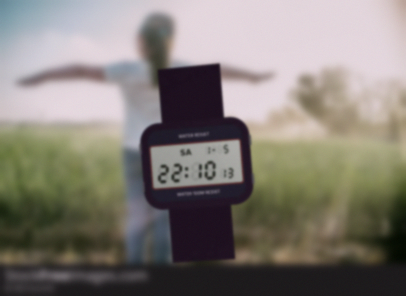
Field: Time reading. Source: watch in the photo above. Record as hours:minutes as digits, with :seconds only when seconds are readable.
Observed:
22:10
